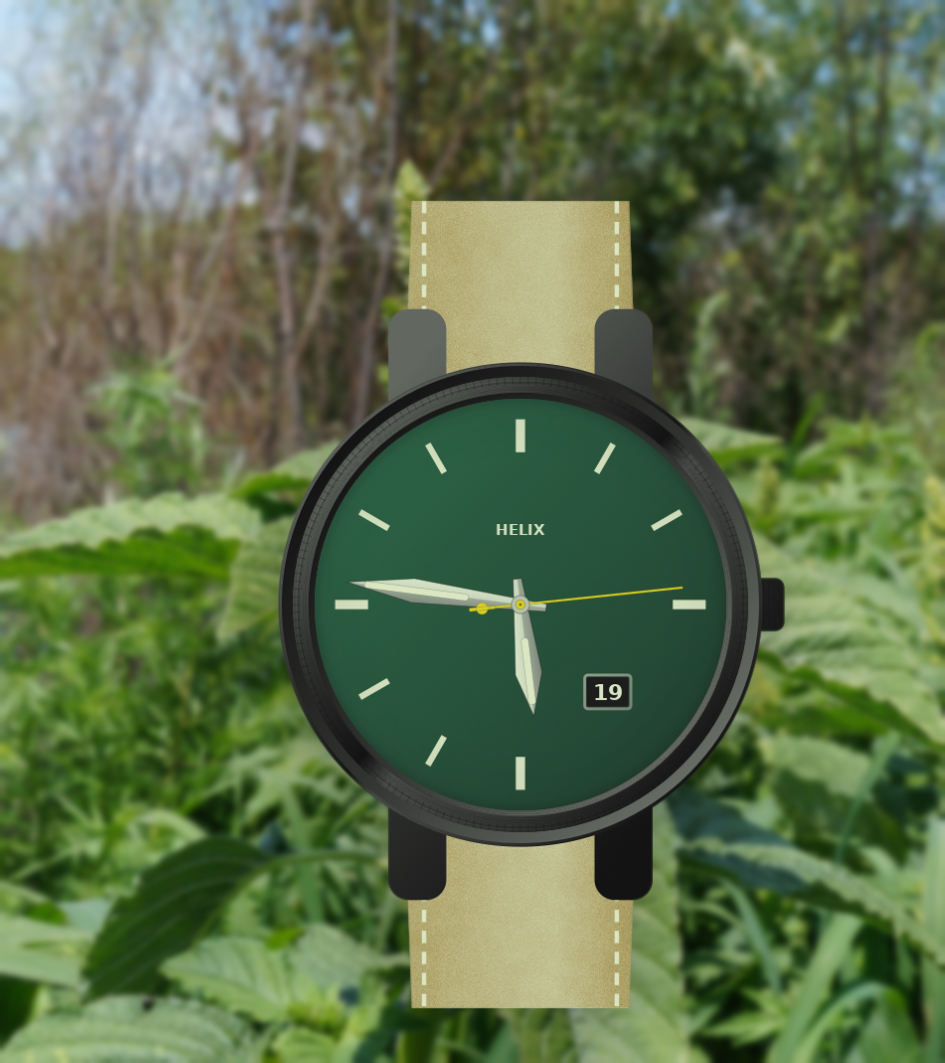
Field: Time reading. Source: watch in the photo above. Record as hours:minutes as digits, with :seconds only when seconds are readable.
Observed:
5:46:14
